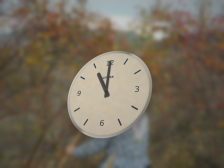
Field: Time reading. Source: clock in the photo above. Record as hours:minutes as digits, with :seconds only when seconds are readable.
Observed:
11:00
